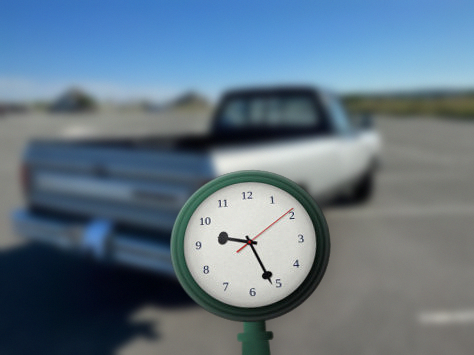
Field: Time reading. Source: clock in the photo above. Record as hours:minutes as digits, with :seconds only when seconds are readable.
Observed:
9:26:09
